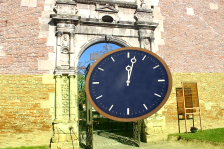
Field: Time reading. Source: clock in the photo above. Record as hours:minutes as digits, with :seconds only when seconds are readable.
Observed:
12:02
